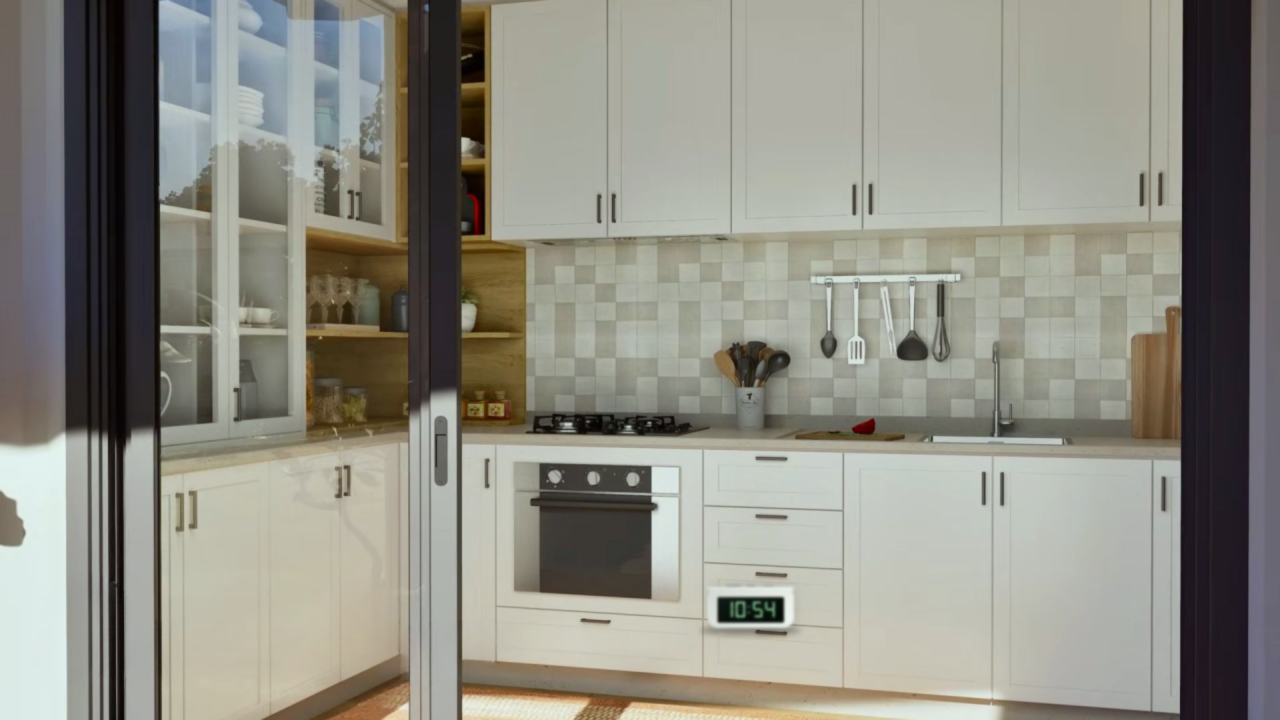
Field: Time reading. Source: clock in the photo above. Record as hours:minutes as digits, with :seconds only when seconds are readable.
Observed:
10:54
